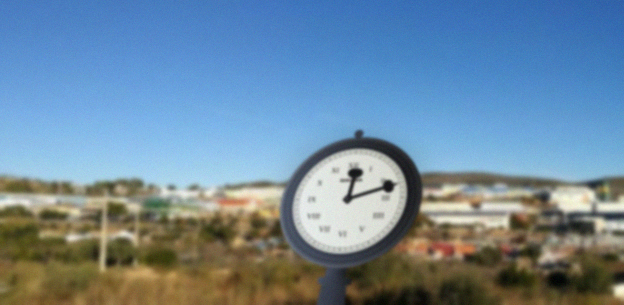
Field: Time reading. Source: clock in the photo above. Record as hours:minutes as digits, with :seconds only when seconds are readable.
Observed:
12:12
